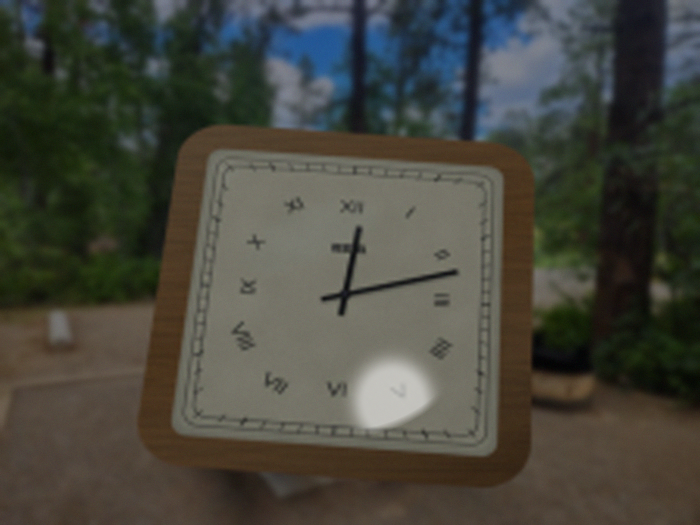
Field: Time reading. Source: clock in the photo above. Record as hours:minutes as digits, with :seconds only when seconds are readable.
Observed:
12:12
